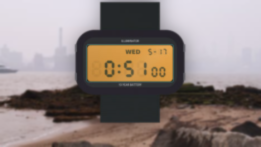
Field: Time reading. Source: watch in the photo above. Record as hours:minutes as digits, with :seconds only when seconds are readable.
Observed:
0:51:00
